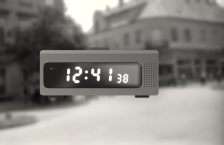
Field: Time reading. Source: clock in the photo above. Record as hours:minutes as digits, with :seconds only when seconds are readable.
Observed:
12:41:38
